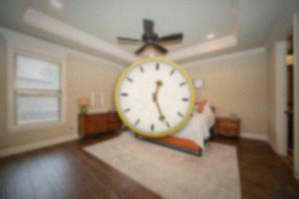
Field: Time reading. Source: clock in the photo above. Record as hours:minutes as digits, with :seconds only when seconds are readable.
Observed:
12:26
